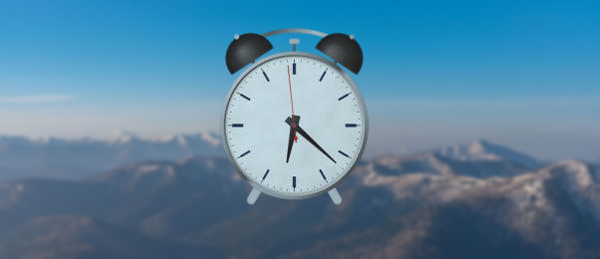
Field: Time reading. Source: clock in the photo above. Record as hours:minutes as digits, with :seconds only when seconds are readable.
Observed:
6:21:59
